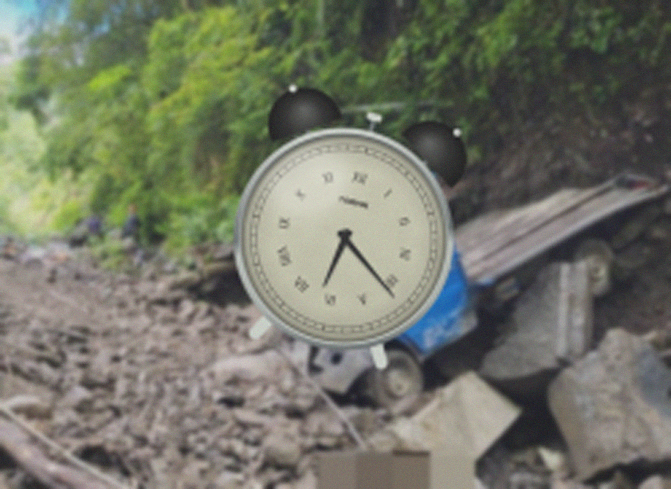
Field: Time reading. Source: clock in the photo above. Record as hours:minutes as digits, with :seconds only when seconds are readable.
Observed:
6:21
